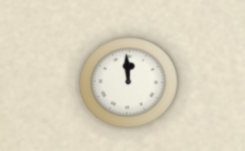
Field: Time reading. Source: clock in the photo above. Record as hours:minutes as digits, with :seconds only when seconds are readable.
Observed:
11:59
